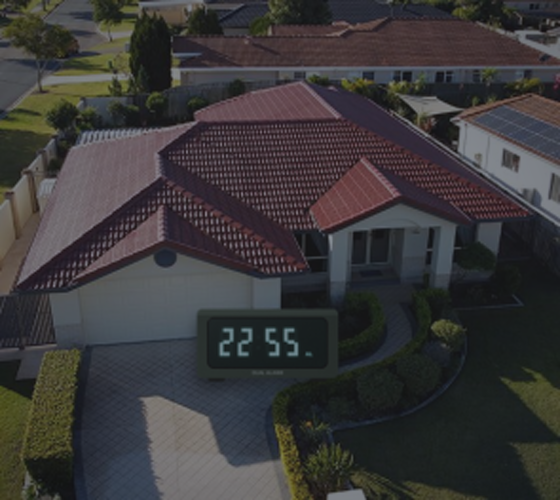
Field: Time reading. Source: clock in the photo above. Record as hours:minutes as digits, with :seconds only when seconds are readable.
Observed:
22:55
